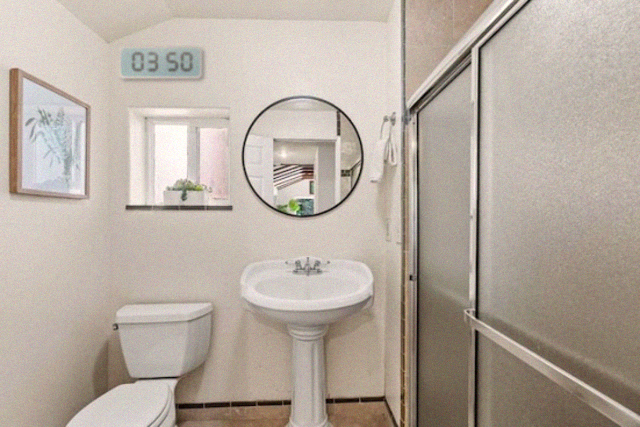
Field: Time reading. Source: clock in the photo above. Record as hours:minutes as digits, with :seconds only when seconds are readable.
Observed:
3:50
